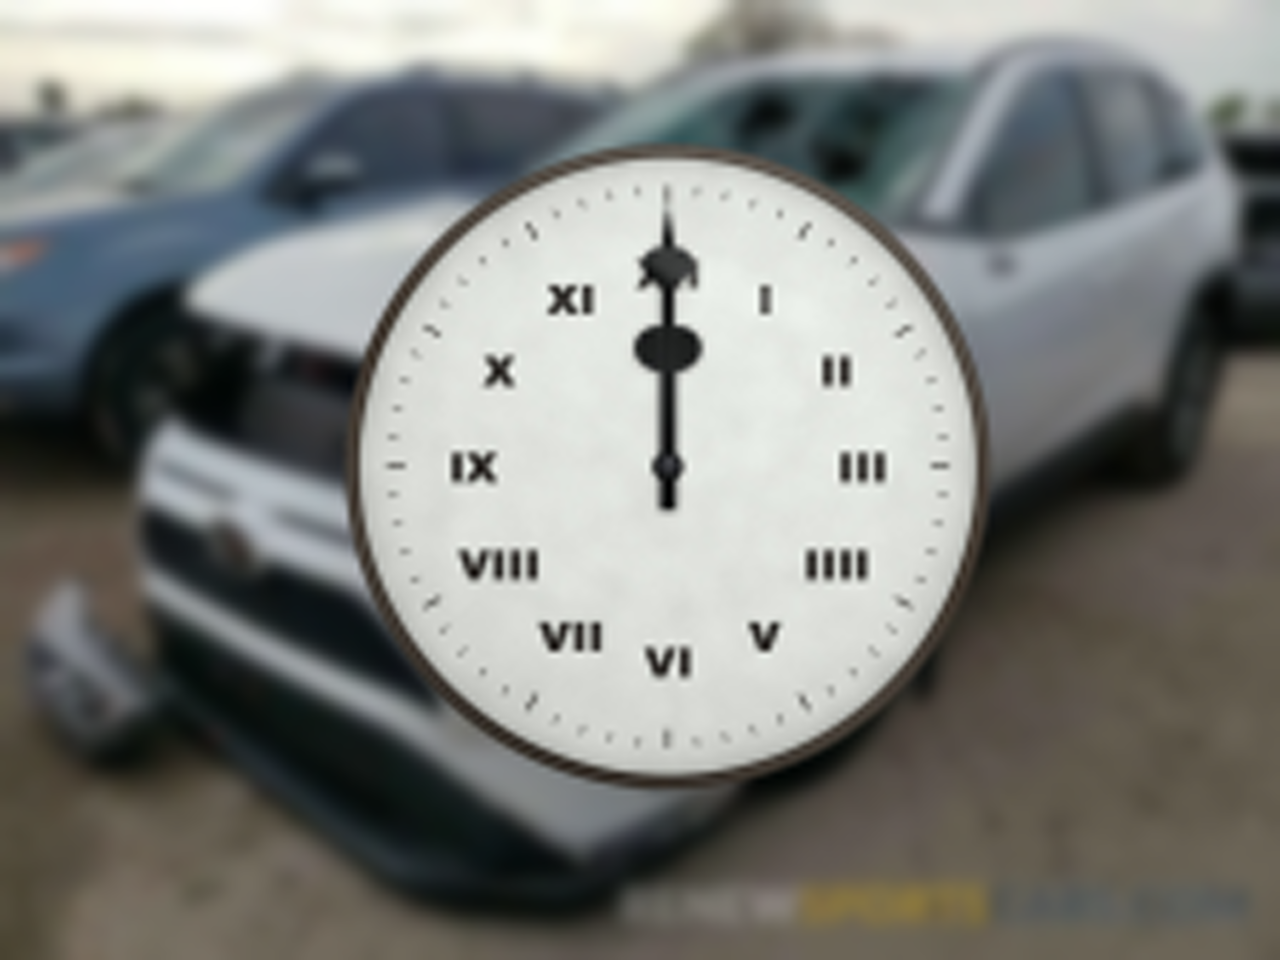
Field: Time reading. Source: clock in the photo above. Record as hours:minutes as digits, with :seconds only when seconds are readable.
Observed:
12:00
